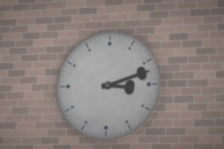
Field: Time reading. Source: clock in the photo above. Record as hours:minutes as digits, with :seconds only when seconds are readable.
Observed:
3:12
